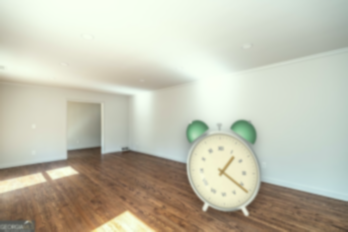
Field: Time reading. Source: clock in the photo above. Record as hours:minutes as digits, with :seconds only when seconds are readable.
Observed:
1:21
